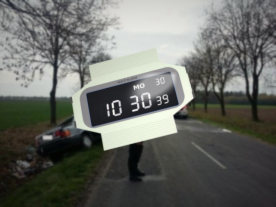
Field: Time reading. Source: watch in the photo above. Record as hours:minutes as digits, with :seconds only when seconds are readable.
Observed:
10:30:39
